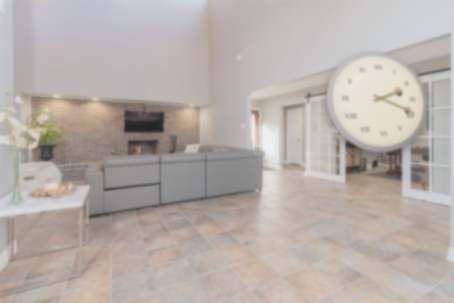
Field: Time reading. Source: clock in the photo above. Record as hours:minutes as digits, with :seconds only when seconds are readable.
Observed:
2:19
